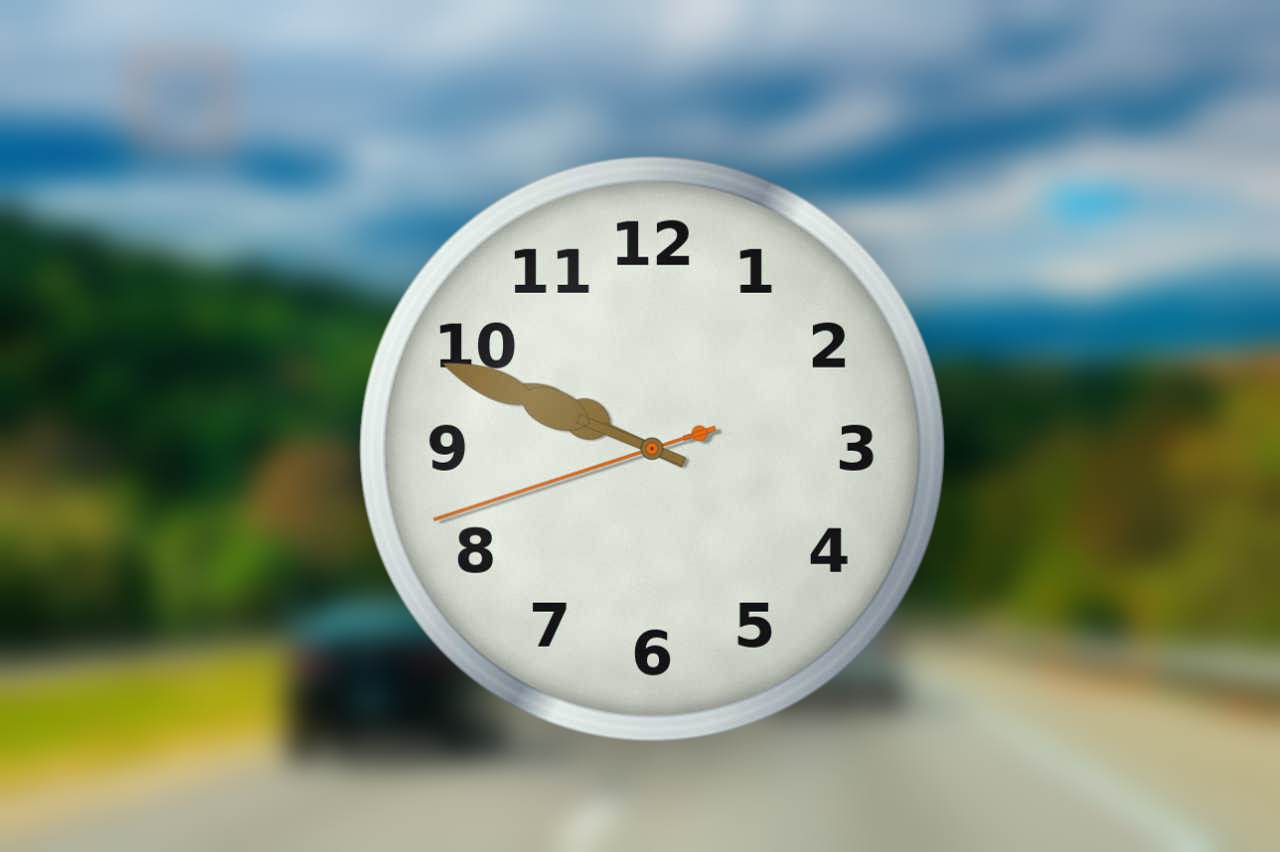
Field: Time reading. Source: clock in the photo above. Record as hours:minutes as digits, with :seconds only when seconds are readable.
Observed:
9:48:42
